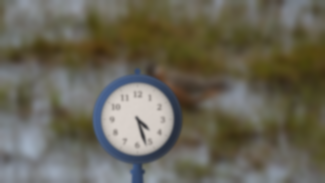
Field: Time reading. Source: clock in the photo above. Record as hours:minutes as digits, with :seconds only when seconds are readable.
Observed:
4:27
